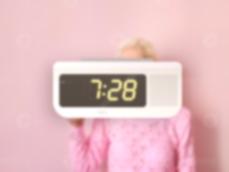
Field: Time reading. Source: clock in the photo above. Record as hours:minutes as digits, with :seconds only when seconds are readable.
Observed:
7:28
